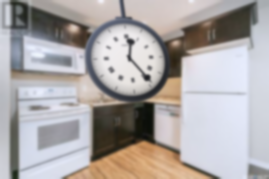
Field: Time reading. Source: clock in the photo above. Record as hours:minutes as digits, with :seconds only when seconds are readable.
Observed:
12:24
